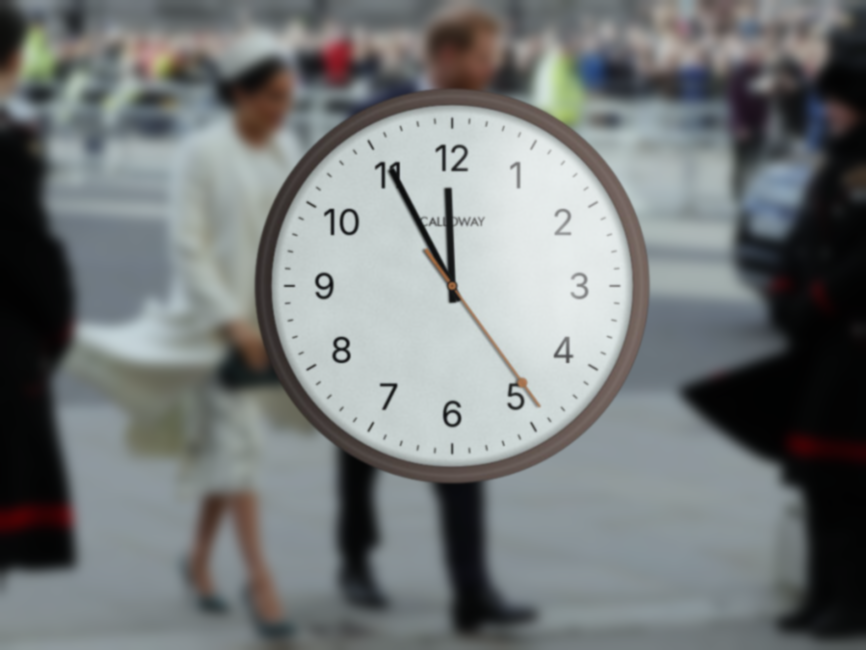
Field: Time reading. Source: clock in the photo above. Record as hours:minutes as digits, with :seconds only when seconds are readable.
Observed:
11:55:24
